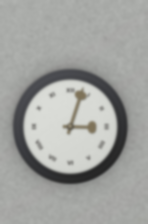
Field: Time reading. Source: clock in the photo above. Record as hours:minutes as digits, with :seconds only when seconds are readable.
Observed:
3:03
